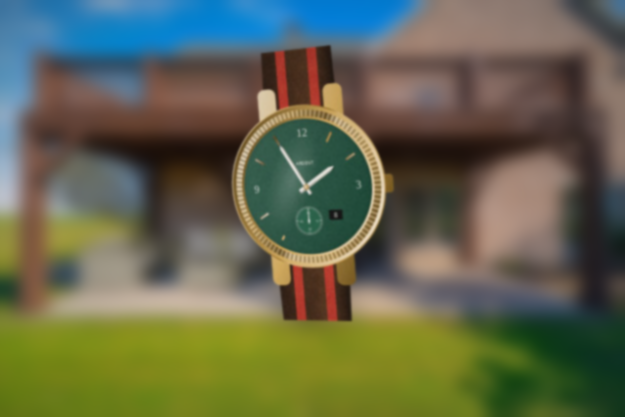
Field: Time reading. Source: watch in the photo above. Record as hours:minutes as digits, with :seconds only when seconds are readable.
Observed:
1:55
